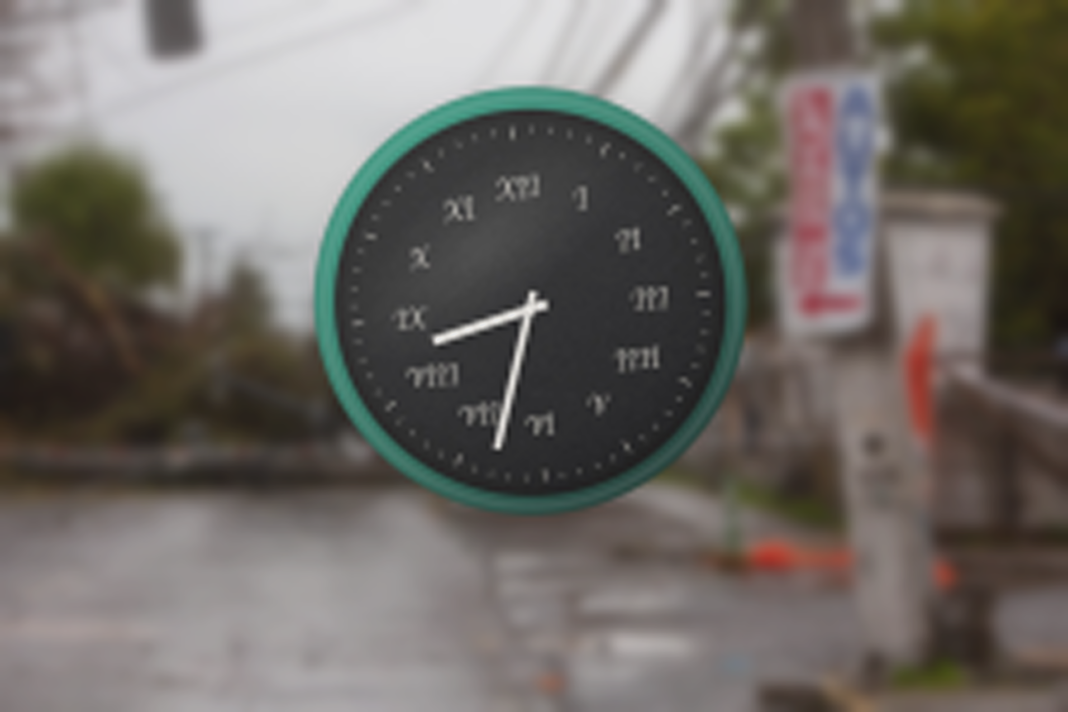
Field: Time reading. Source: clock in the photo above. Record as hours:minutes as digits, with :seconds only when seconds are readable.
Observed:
8:33
